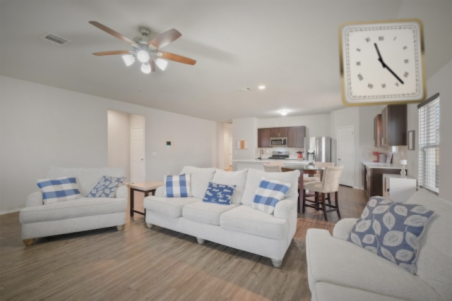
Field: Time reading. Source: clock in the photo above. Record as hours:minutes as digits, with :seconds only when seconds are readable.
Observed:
11:23
